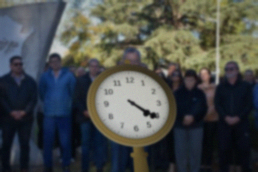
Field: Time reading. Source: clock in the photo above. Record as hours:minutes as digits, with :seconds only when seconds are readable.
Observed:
4:21
